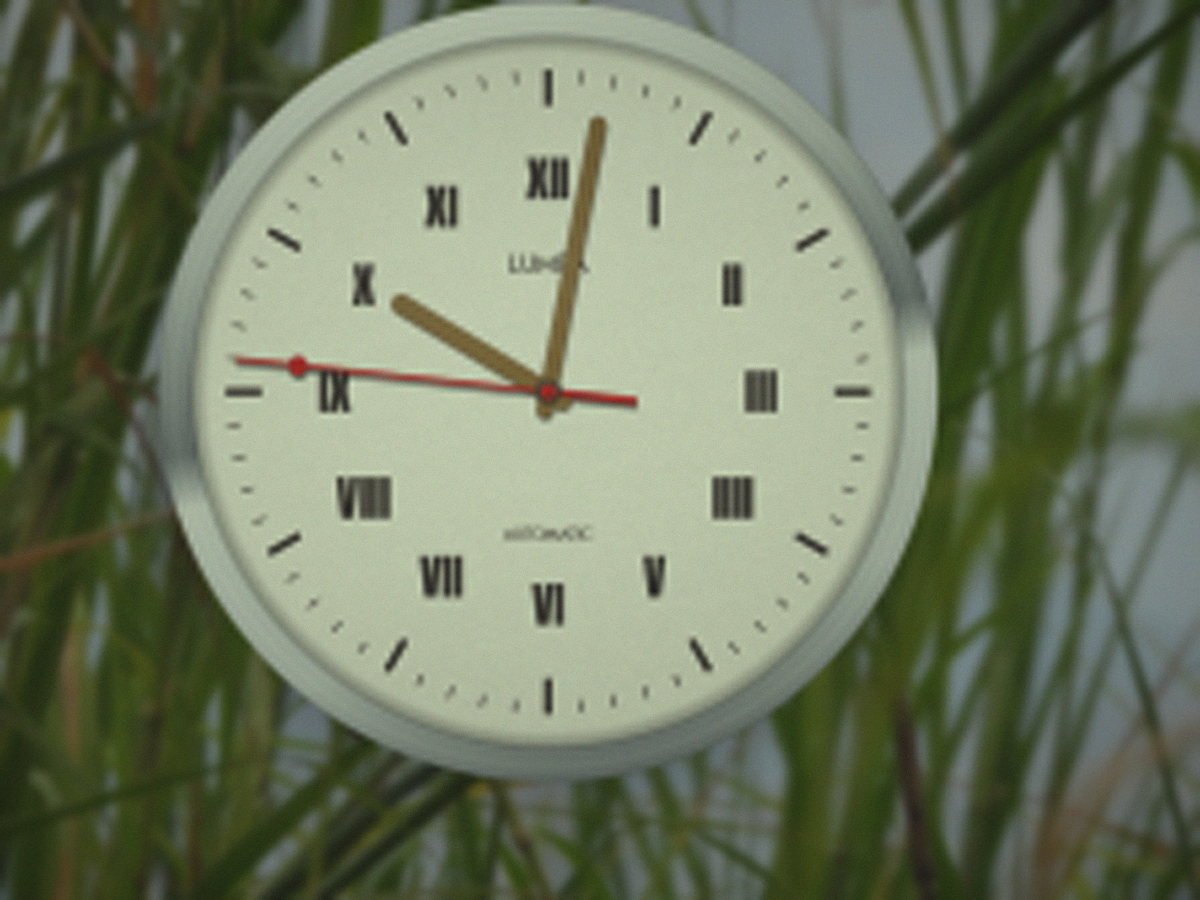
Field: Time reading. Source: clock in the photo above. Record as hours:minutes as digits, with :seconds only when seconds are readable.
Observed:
10:01:46
